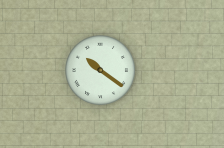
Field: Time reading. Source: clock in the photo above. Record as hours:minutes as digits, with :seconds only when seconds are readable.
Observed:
10:21
